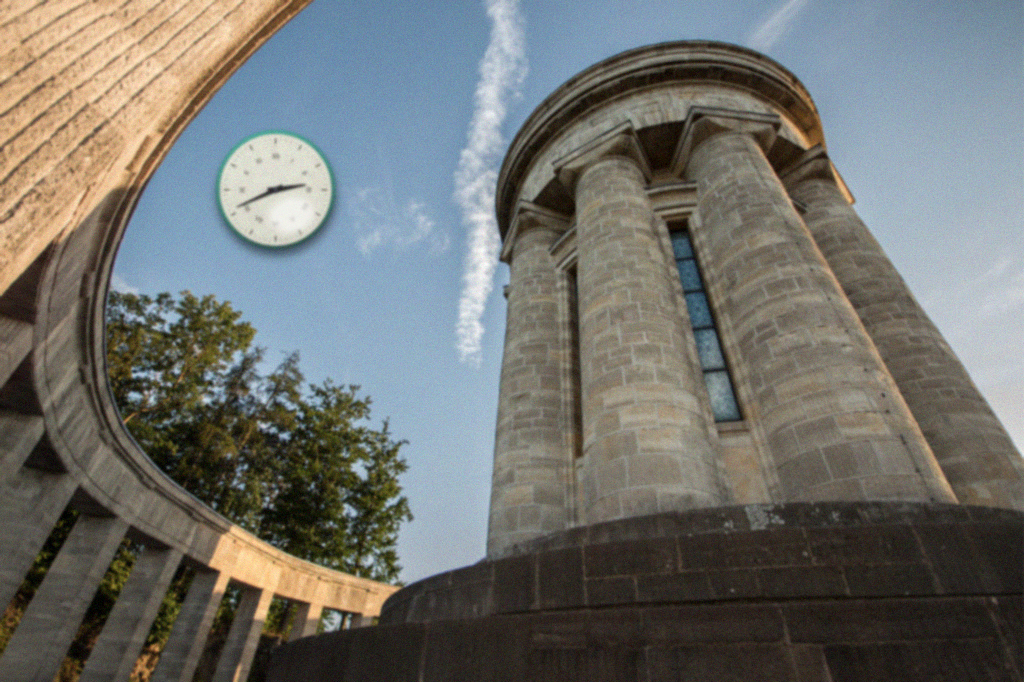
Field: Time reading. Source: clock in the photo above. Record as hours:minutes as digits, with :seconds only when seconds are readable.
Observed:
2:41
